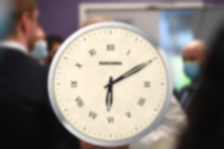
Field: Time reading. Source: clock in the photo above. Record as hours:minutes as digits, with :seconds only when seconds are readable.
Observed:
6:10
